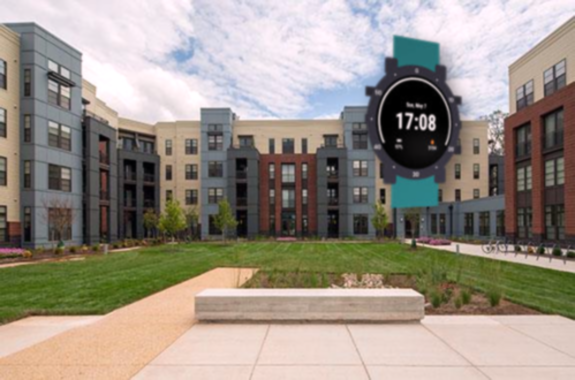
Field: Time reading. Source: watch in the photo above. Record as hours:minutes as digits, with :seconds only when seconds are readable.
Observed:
17:08
